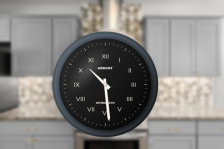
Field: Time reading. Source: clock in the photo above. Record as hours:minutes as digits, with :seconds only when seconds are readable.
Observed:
10:29
